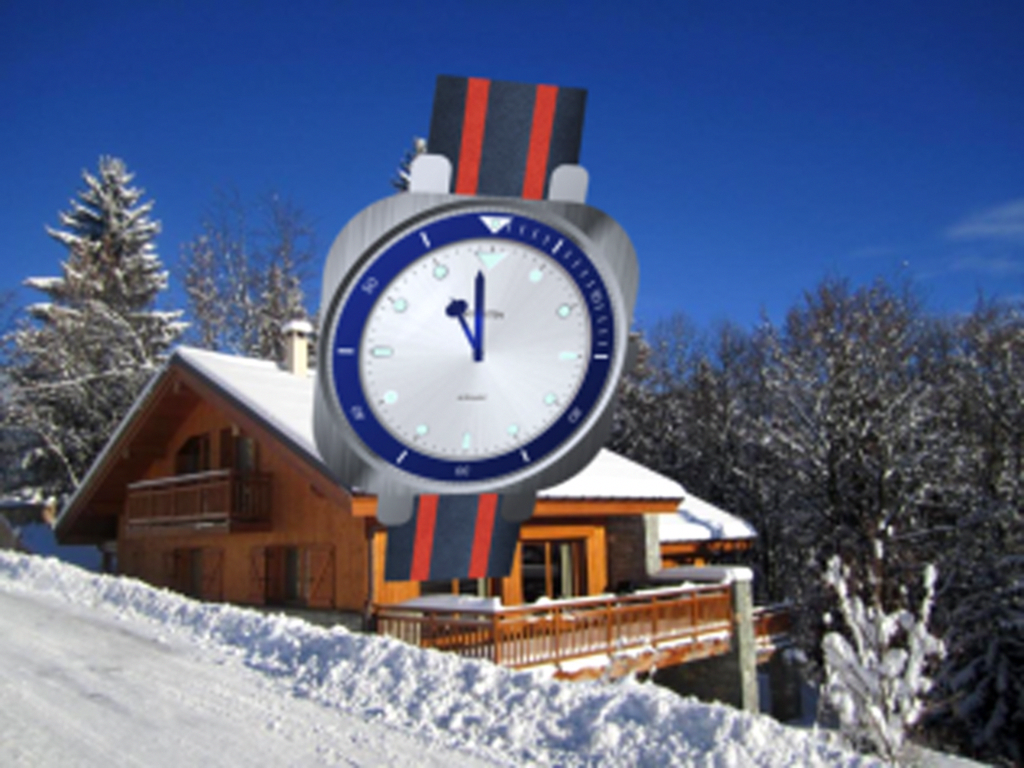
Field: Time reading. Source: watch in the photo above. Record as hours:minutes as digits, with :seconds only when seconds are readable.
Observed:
10:59
